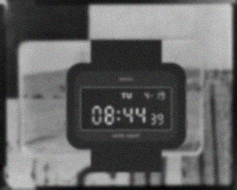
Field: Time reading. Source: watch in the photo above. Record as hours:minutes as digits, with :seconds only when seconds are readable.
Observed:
8:44
